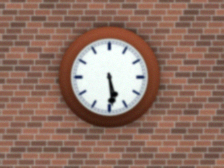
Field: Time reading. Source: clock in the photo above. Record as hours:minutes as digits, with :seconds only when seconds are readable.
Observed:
5:29
